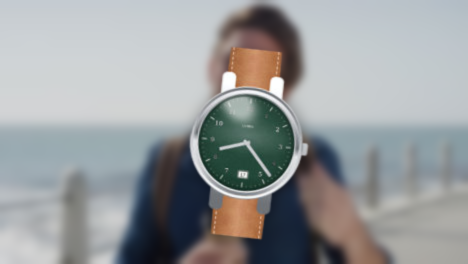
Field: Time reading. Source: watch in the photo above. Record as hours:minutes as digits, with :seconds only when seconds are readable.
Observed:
8:23
